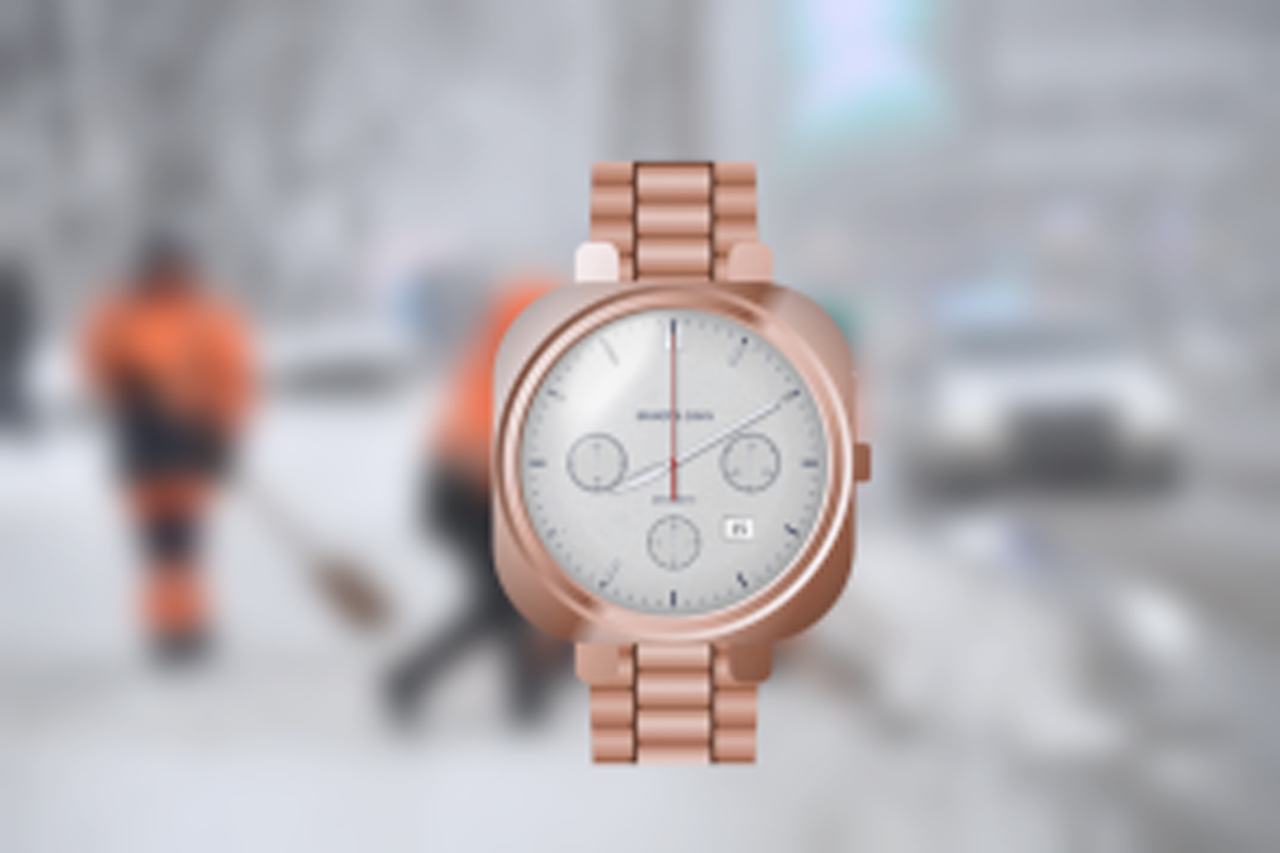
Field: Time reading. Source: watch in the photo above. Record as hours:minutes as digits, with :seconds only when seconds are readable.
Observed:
8:10
